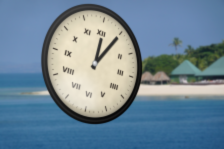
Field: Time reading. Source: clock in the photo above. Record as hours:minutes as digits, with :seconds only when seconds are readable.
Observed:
12:05
